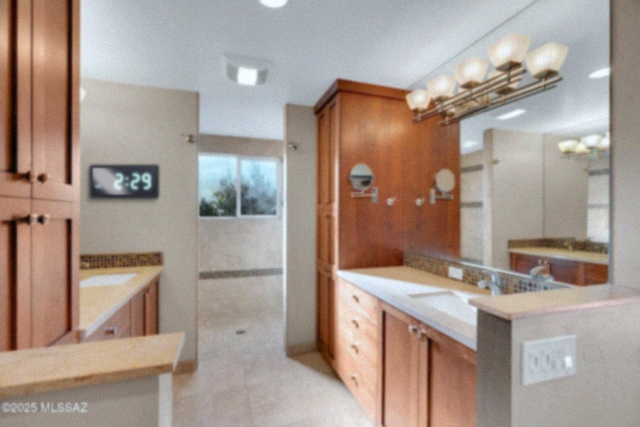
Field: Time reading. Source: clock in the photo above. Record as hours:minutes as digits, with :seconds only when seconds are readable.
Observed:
2:29
